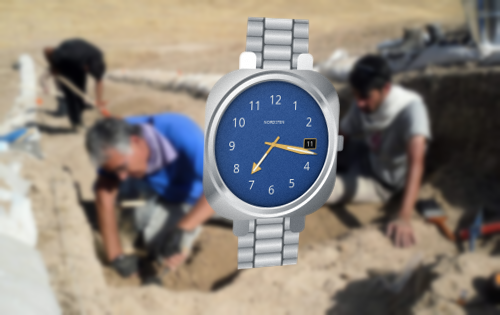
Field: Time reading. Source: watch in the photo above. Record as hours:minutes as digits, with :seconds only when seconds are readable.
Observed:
7:17
